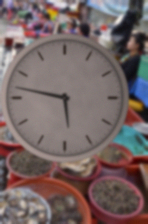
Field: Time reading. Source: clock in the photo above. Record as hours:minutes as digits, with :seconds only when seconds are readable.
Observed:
5:47
